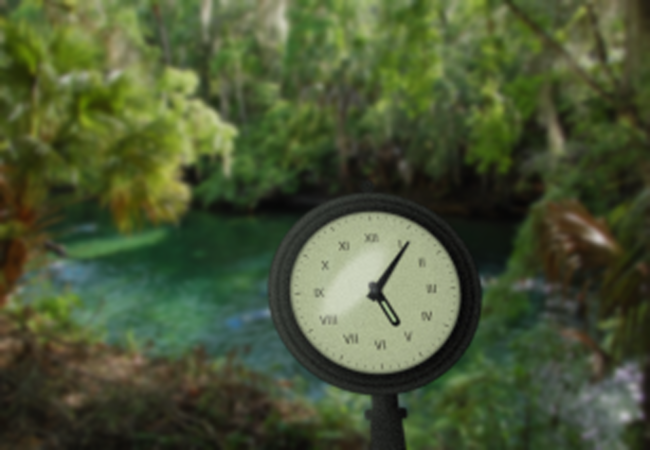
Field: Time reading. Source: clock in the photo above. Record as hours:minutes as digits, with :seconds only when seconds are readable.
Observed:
5:06
